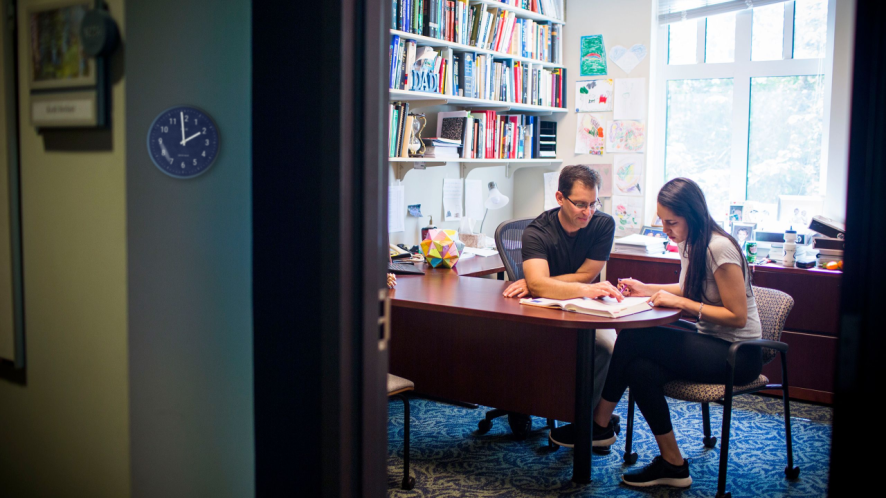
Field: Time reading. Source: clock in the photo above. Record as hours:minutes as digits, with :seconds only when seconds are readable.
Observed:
1:59
